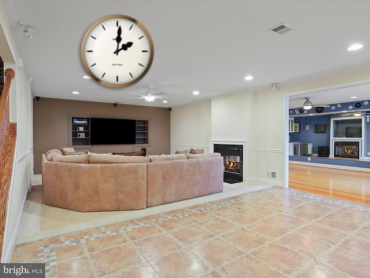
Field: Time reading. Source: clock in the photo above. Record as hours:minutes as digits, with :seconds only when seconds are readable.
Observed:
2:01
